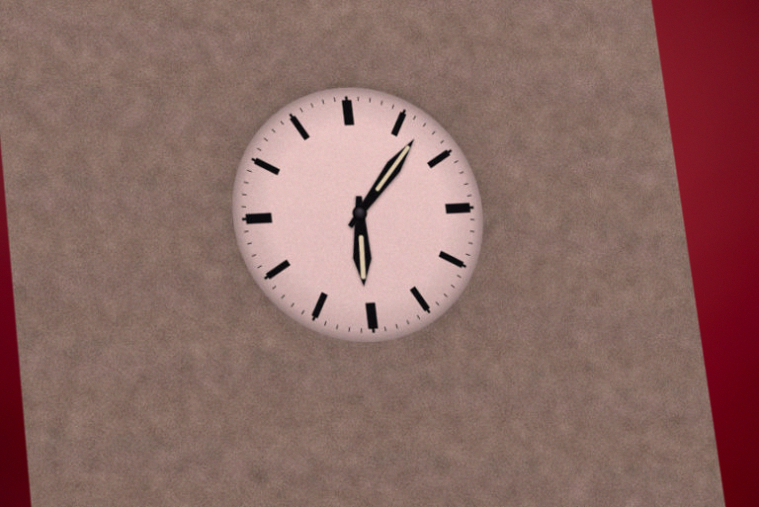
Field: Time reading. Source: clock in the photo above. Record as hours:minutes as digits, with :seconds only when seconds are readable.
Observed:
6:07
